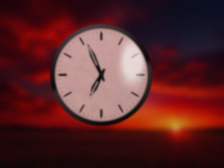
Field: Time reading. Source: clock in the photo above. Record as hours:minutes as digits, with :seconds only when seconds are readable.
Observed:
6:56
